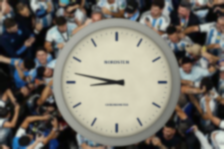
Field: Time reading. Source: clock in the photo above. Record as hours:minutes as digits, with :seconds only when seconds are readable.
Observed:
8:47
